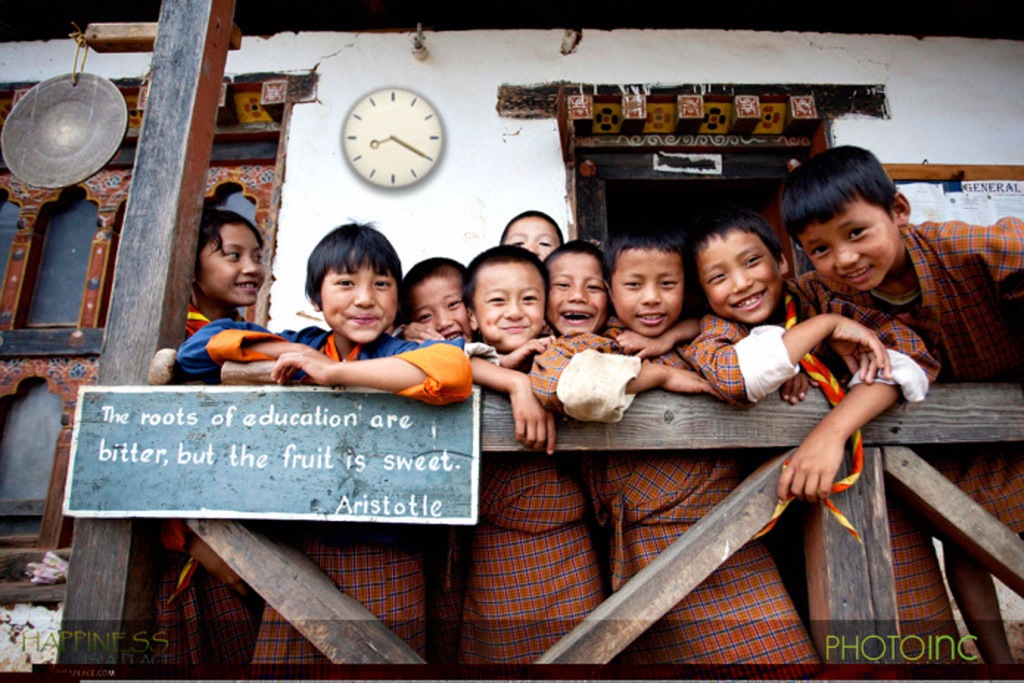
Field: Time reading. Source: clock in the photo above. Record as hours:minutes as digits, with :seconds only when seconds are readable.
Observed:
8:20
